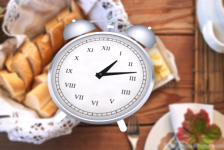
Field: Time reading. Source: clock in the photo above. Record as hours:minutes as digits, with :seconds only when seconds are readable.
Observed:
1:13
